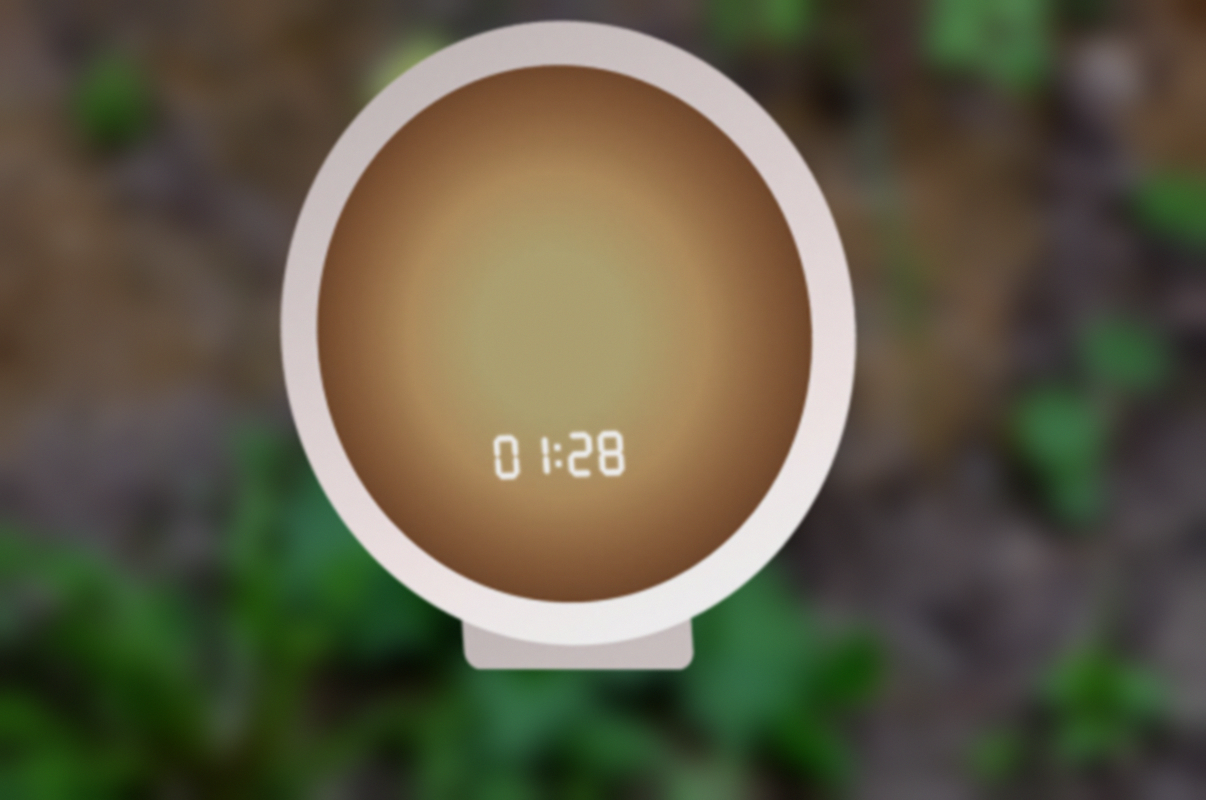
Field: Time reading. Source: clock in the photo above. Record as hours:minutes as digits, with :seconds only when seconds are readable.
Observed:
1:28
